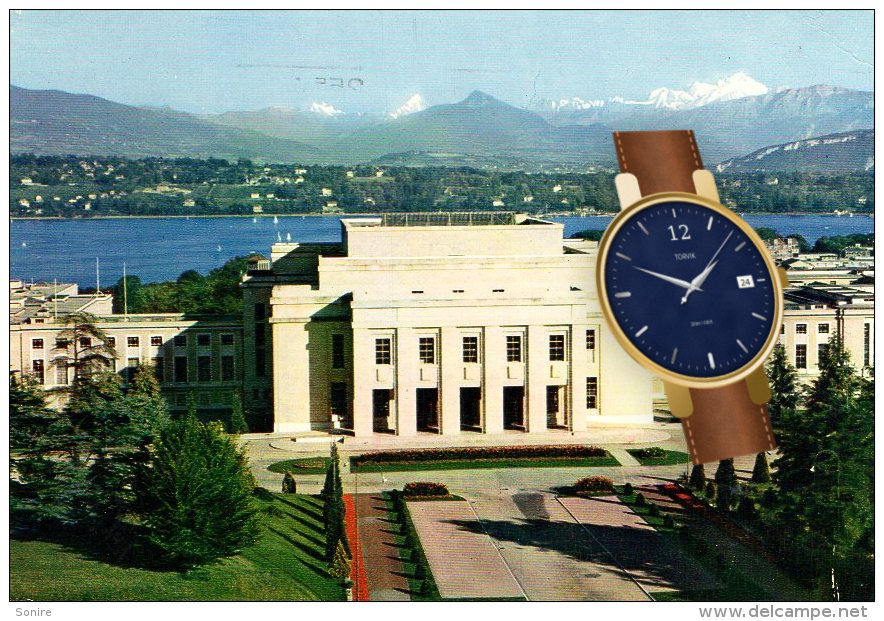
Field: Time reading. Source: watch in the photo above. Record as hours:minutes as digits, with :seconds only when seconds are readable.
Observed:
1:49:08
